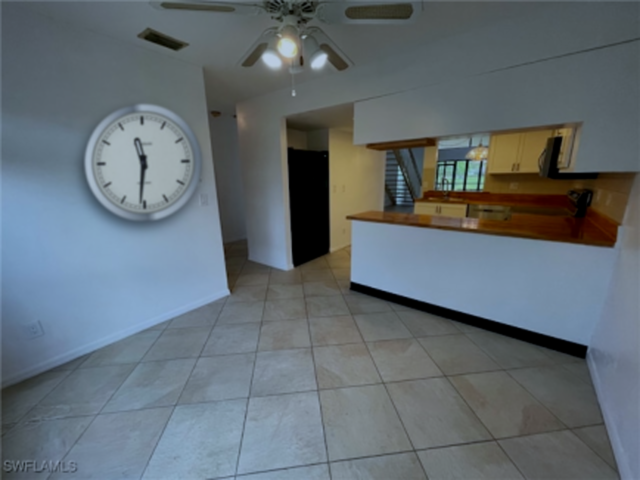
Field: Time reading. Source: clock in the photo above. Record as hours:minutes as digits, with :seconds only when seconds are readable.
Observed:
11:31
